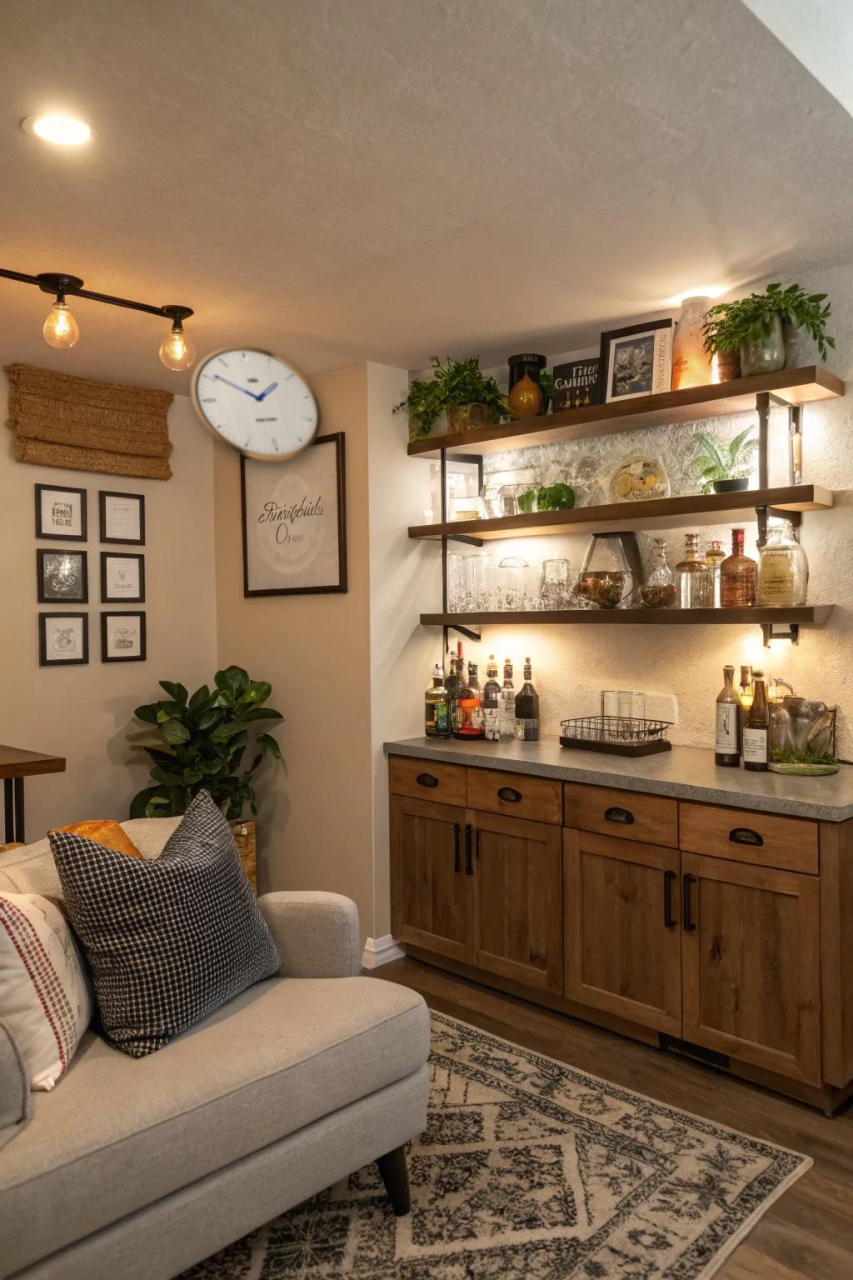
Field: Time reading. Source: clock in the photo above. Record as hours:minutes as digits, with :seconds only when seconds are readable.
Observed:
1:51
